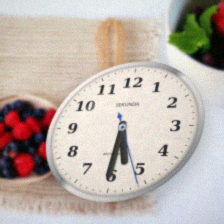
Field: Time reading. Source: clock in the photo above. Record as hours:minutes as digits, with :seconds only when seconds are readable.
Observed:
5:30:26
